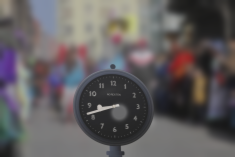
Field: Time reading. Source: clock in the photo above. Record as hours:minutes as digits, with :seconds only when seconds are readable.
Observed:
8:42
